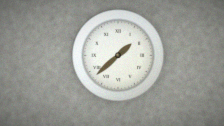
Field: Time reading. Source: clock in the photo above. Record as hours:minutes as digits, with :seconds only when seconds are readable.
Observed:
1:38
